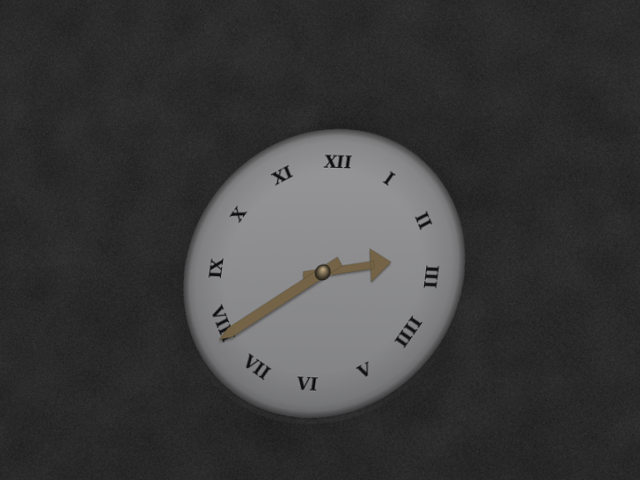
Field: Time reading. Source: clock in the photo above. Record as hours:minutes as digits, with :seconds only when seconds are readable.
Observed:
2:39
